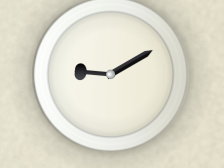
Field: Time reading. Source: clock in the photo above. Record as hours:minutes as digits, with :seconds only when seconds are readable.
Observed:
9:10
